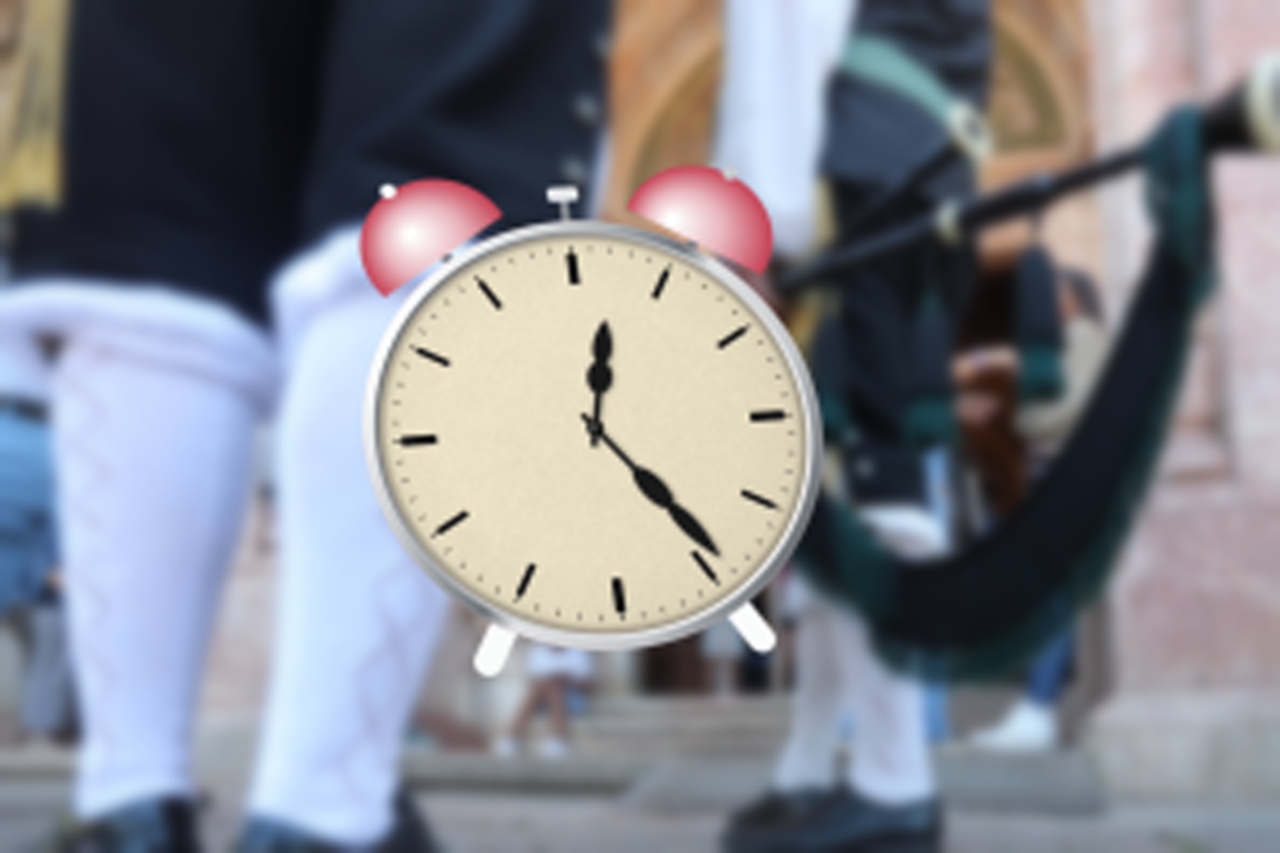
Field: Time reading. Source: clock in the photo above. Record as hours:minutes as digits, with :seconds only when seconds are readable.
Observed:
12:24
